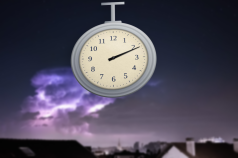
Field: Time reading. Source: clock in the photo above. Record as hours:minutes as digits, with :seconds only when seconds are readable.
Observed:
2:11
